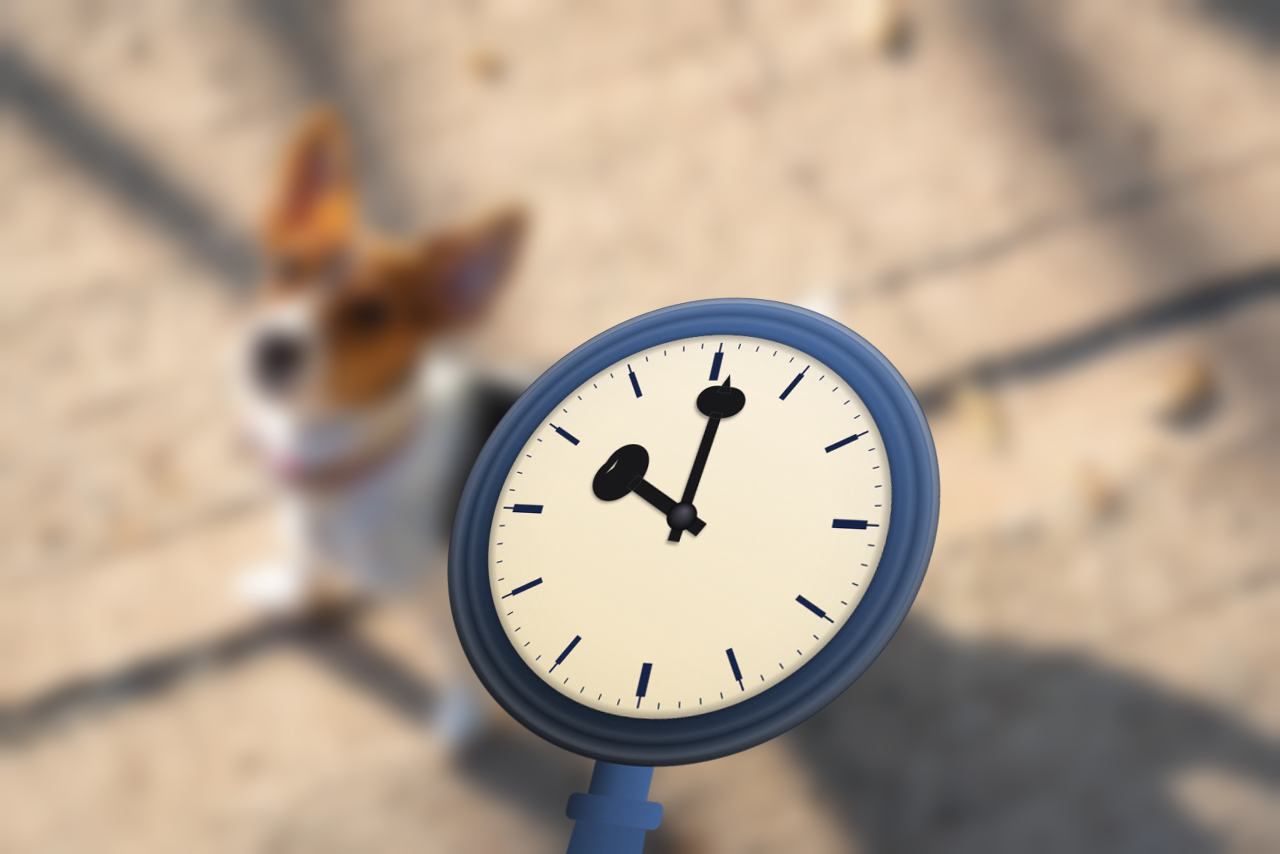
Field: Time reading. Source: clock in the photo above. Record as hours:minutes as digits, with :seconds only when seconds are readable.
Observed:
10:01
